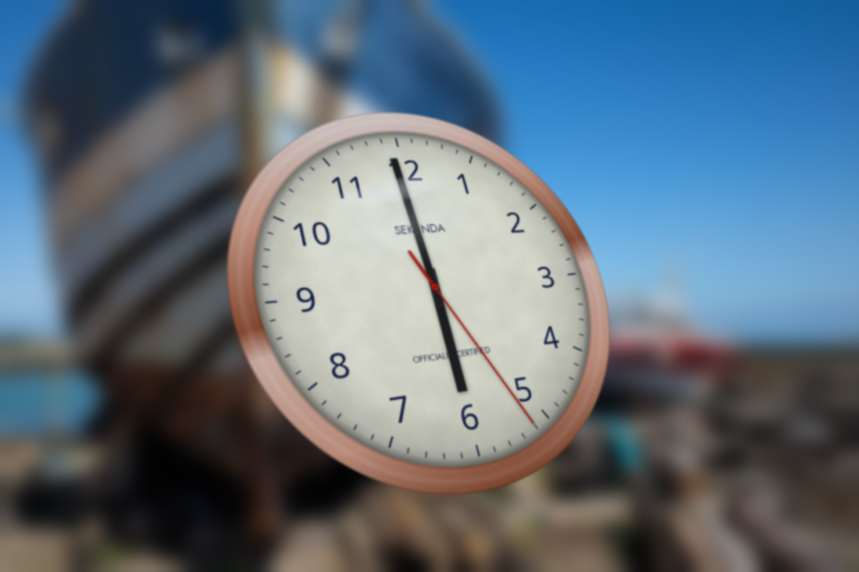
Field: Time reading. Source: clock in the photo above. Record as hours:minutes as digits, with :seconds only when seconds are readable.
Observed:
5:59:26
